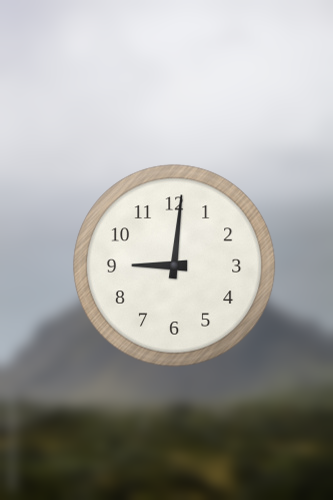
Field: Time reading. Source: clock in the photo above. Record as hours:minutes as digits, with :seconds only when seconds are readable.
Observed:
9:01
